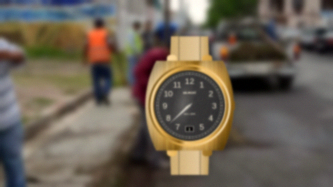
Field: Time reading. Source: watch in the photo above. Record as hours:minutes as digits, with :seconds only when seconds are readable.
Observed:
7:38
